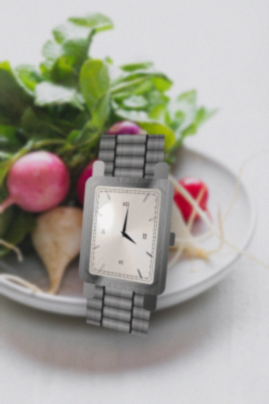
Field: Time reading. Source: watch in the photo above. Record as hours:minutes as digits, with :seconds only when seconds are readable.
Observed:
4:01
